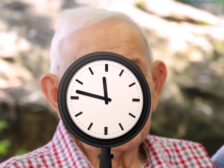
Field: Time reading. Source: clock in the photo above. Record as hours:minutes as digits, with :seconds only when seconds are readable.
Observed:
11:47
